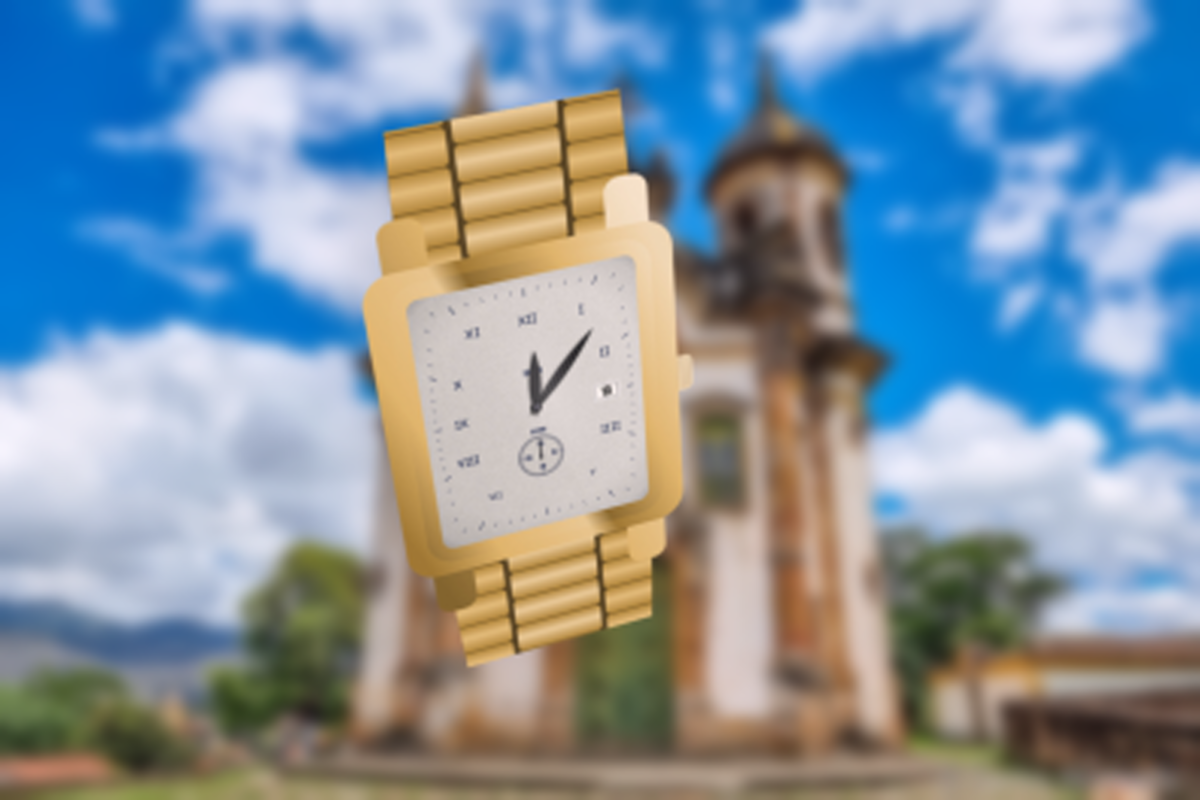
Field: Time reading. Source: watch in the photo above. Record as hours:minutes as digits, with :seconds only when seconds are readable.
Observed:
12:07
